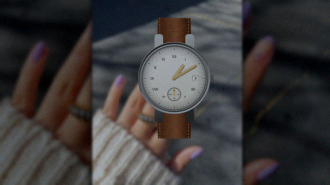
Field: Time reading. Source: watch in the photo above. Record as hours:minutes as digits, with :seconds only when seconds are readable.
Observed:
1:10
